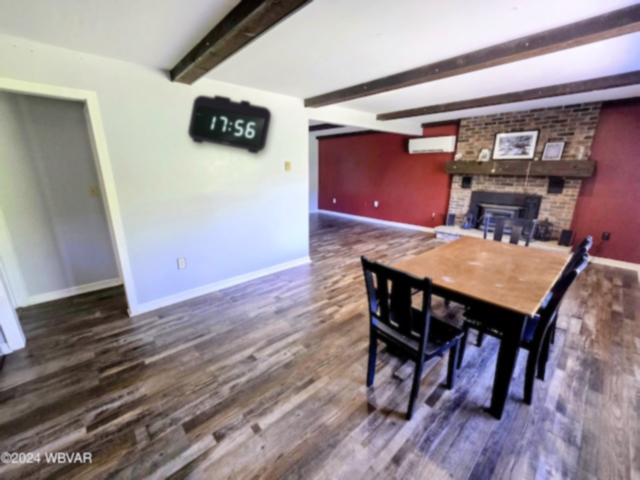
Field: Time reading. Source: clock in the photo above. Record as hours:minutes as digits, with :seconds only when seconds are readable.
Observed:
17:56
